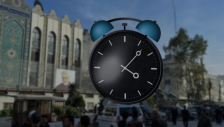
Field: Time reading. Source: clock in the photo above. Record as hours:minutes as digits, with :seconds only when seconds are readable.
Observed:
4:07
